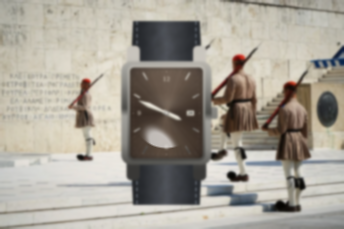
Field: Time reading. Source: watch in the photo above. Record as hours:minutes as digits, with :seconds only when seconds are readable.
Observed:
3:49
